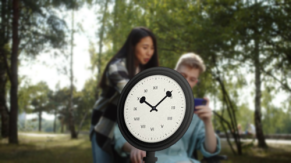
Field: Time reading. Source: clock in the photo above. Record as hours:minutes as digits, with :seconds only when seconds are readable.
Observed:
10:08
